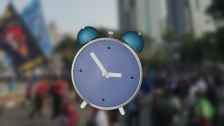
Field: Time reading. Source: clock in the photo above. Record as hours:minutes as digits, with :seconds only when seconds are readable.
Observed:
2:53
